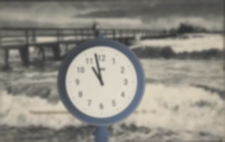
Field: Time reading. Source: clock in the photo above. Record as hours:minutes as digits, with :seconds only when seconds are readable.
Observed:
10:58
